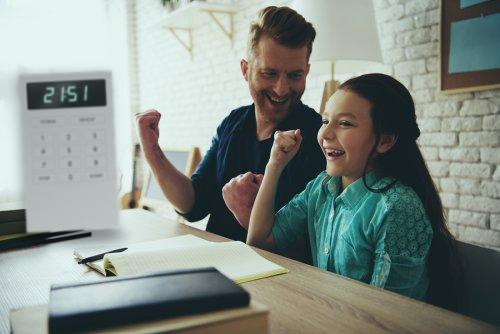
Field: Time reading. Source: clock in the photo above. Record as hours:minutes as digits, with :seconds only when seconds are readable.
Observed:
21:51
